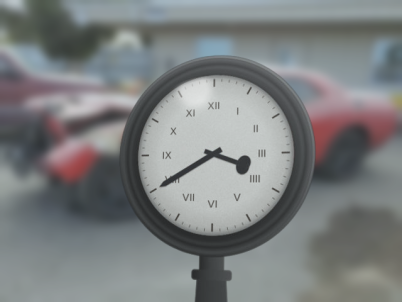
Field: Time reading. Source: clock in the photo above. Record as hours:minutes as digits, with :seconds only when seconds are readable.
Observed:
3:40
